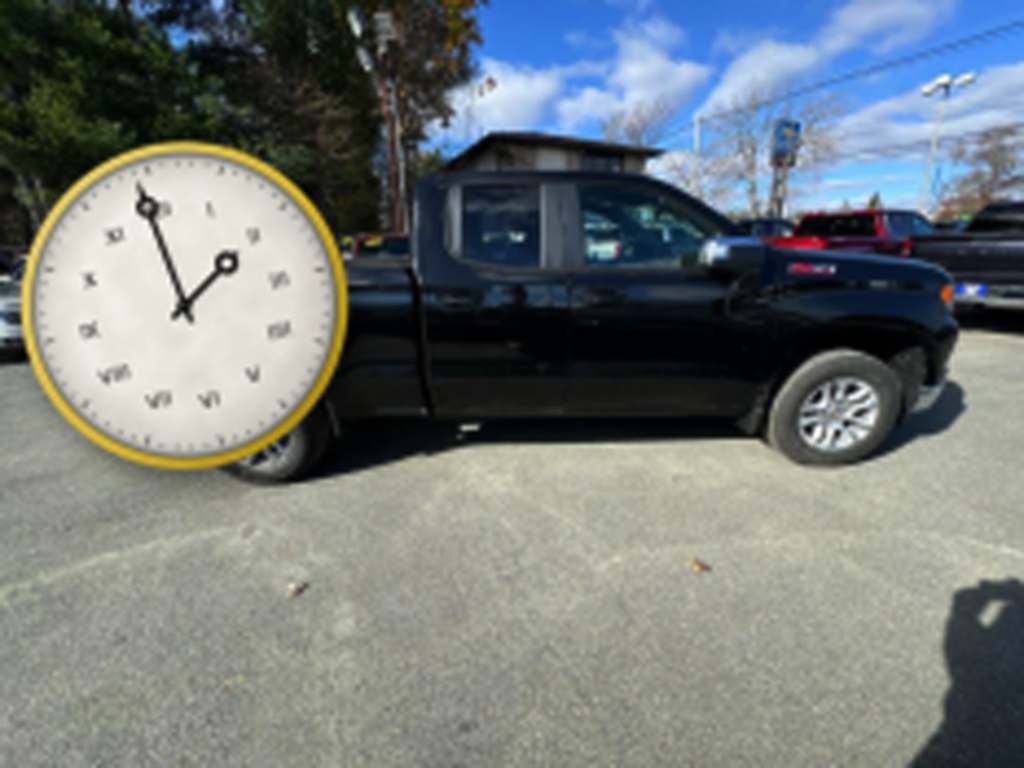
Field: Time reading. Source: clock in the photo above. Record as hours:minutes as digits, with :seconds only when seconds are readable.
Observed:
1:59
